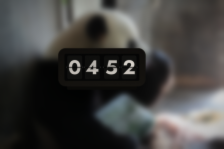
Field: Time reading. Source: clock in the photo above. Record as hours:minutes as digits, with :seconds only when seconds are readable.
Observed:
4:52
